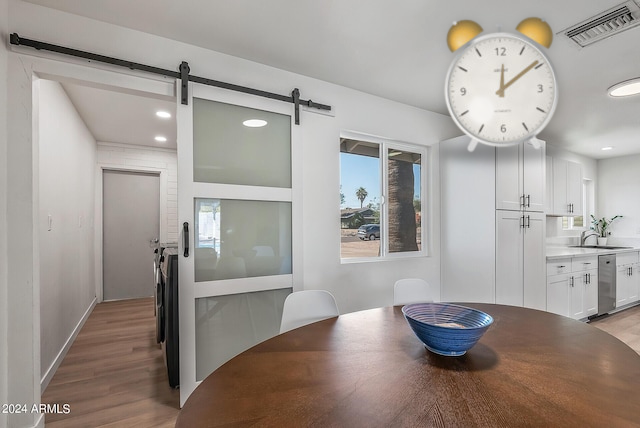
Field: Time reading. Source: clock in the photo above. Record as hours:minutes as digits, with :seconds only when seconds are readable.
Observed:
12:09
